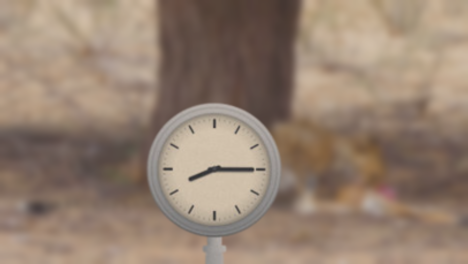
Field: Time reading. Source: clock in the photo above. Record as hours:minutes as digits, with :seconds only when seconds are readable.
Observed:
8:15
